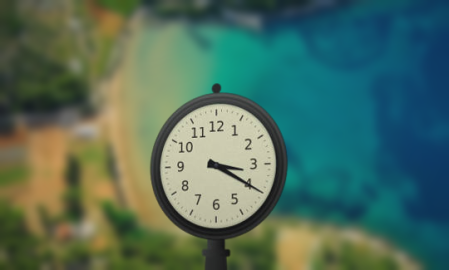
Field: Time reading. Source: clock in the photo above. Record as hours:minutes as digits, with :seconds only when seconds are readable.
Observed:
3:20
